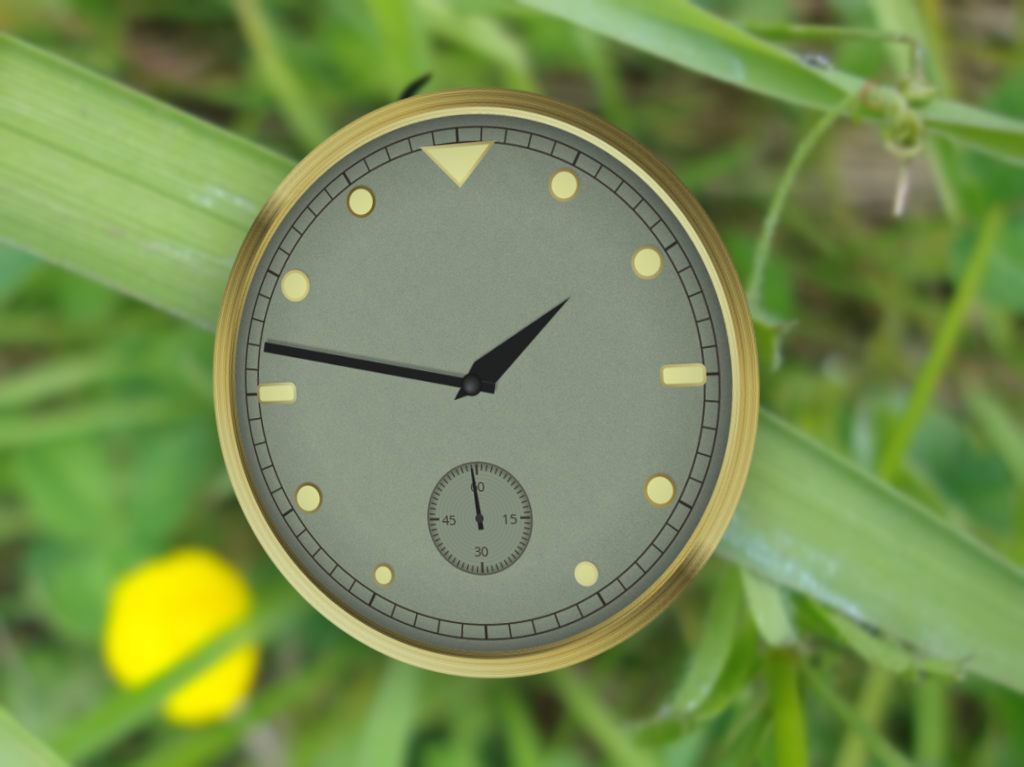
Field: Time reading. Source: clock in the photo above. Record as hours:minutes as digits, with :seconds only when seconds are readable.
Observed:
1:46:59
